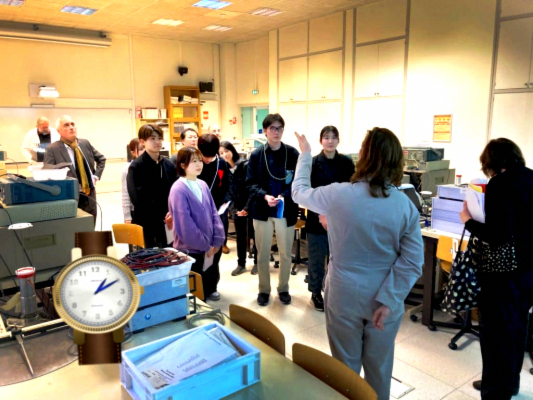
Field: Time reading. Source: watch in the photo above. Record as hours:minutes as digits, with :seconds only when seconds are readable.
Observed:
1:10
